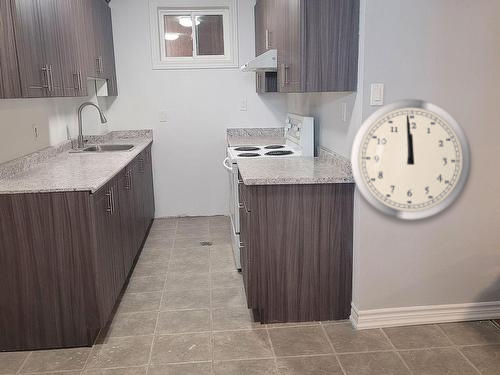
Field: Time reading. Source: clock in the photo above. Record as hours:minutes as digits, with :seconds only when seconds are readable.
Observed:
11:59
